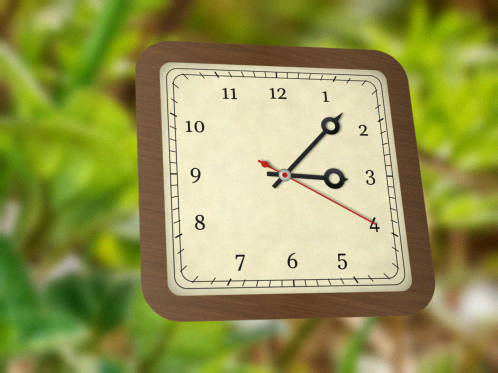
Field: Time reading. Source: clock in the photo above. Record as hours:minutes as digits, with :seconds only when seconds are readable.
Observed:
3:07:20
